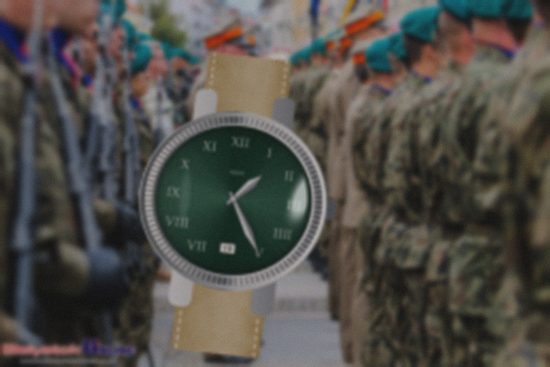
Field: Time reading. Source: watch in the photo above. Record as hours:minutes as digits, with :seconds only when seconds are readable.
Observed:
1:25
